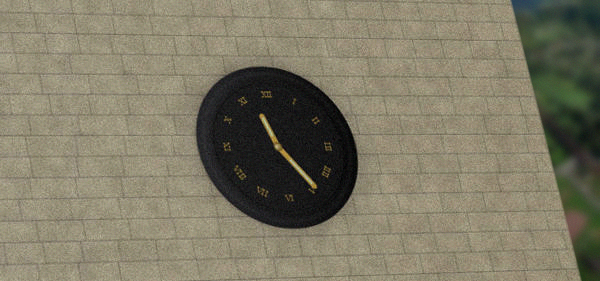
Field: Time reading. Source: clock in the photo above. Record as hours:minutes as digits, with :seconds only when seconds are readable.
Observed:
11:24
